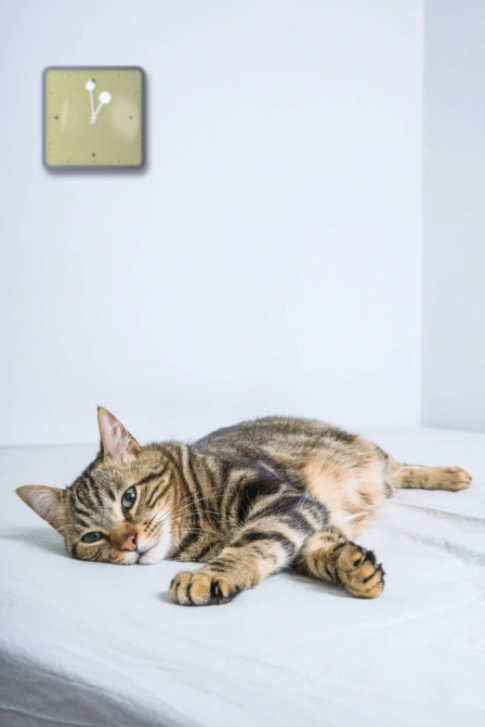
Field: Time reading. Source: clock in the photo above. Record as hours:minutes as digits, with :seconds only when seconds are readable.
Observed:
12:59
